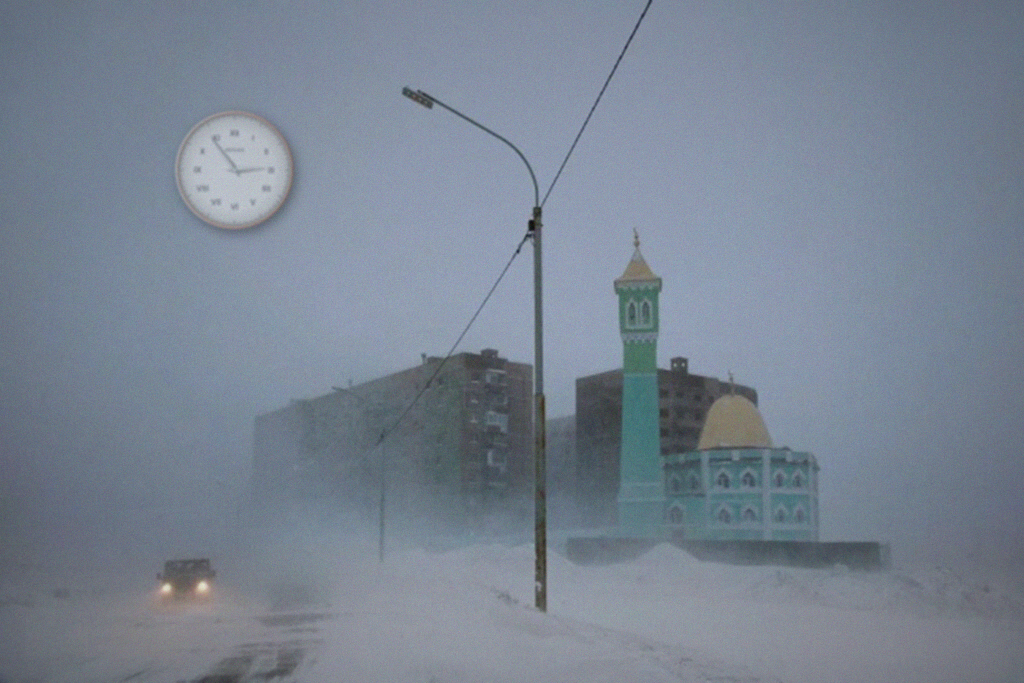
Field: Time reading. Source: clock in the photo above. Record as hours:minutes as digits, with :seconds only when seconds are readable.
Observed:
2:54
